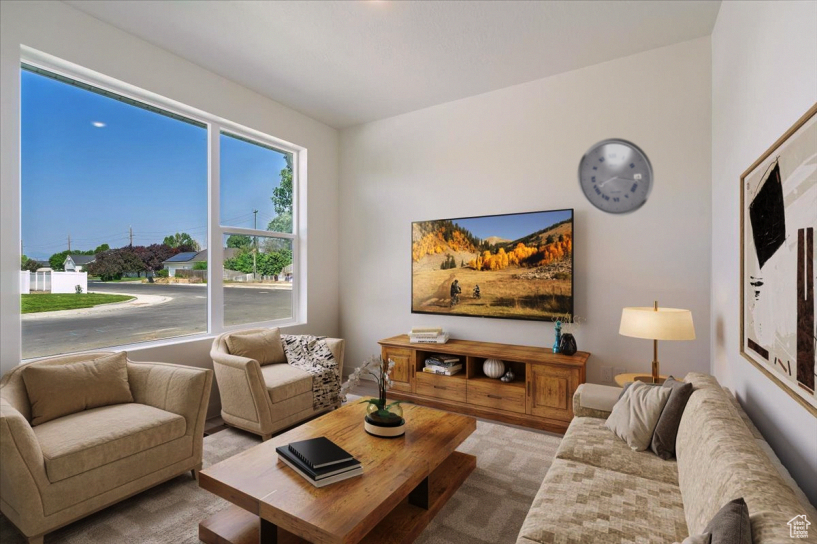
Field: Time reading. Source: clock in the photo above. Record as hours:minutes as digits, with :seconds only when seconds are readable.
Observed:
8:17
